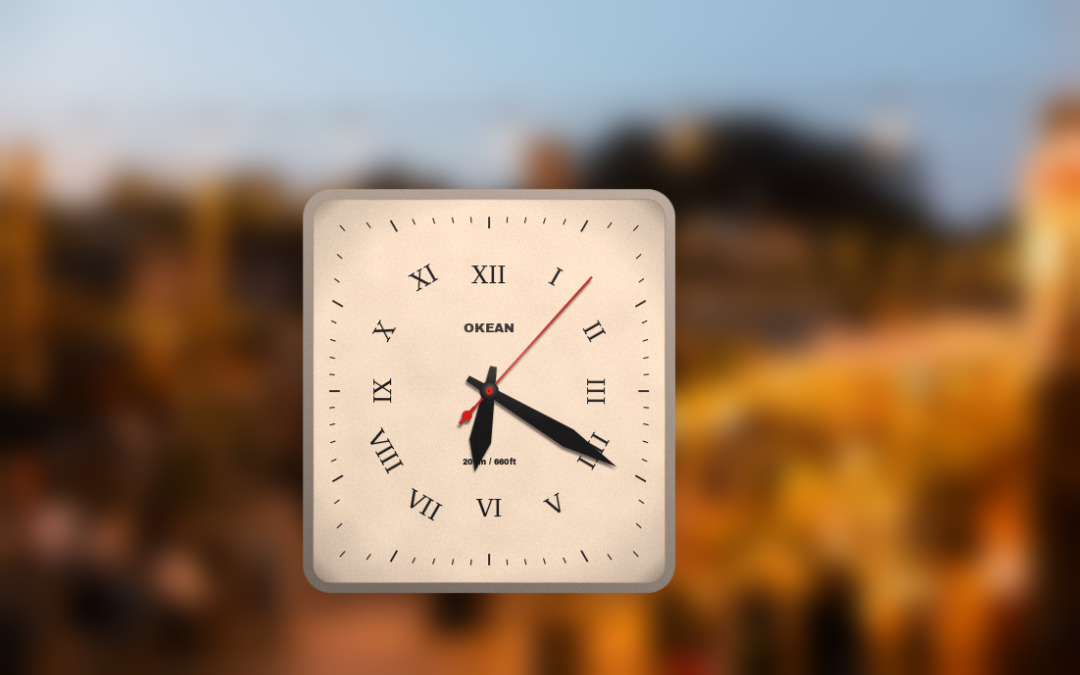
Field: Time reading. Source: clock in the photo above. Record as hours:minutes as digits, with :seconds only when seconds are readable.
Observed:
6:20:07
